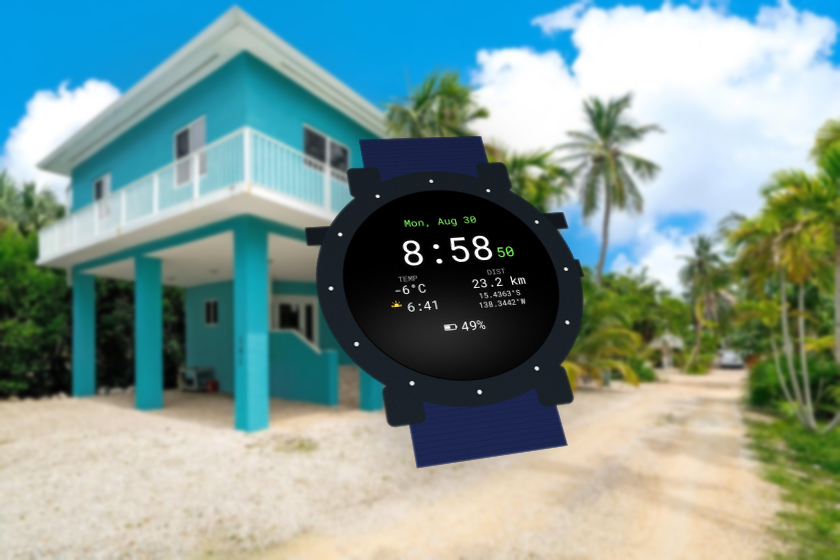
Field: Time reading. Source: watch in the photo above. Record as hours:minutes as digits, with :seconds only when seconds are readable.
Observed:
8:58:50
